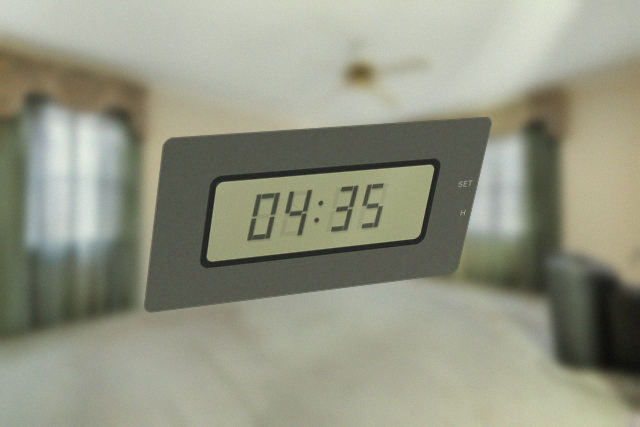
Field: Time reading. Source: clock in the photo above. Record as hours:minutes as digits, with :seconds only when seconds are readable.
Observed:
4:35
